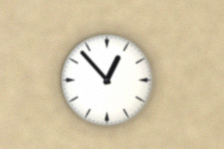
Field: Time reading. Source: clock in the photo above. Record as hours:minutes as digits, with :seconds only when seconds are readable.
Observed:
12:53
